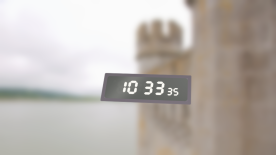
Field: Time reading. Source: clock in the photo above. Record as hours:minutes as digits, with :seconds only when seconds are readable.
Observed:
10:33:35
